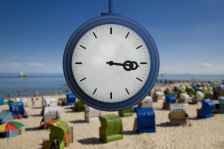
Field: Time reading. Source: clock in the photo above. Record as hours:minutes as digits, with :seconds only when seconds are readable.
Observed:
3:16
